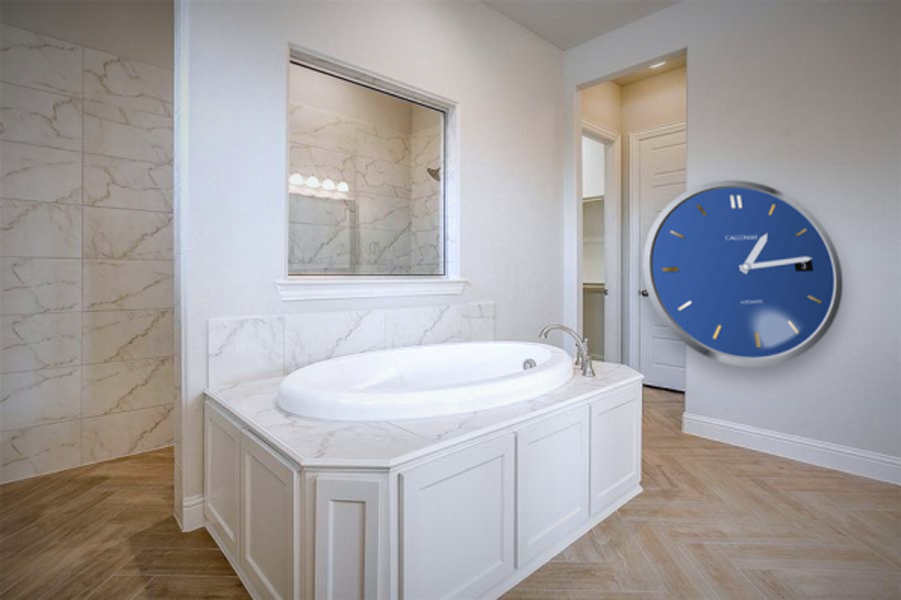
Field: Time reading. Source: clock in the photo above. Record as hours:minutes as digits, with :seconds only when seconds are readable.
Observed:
1:14
